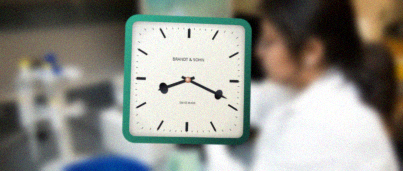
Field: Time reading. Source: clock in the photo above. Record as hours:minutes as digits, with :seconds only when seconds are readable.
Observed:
8:19
